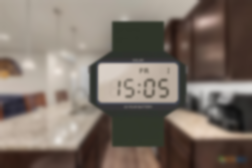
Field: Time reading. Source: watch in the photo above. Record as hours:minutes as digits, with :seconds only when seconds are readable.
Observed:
15:05
